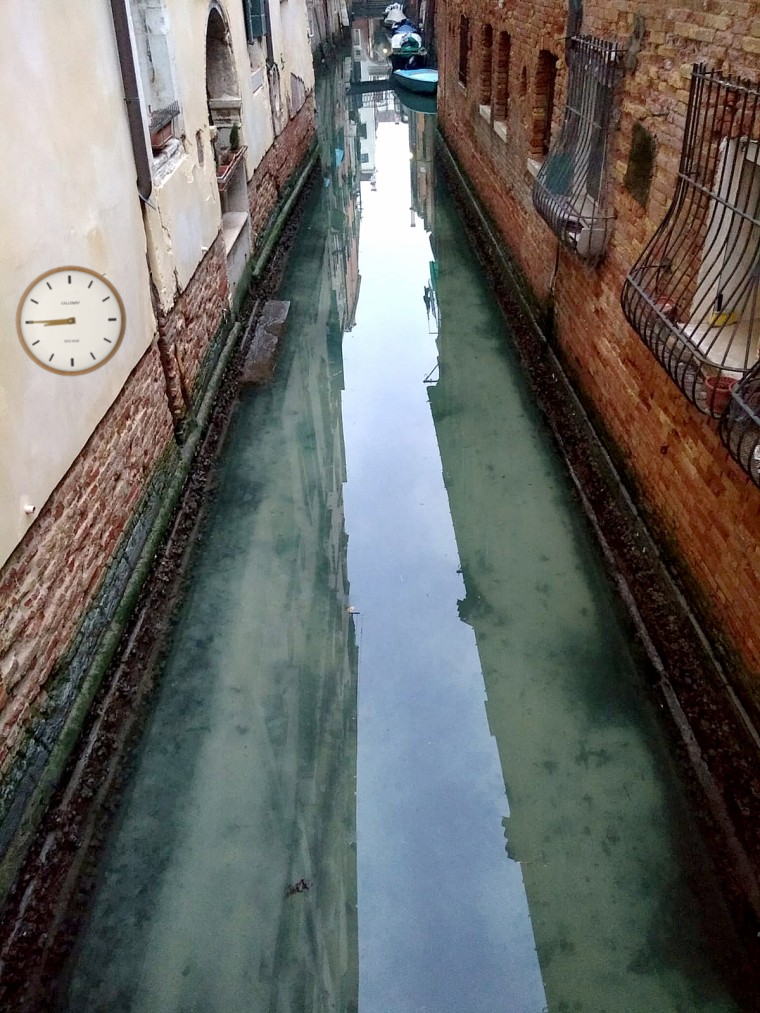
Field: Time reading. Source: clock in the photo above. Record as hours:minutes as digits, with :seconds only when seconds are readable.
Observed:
8:45
